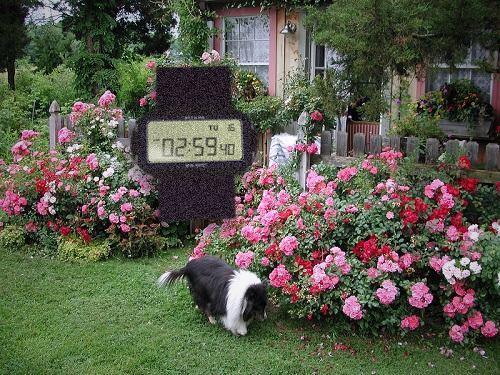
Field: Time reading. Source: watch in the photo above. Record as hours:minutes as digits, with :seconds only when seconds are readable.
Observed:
2:59:40
